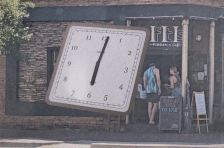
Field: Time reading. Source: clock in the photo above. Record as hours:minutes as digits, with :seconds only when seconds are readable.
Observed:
6:01
